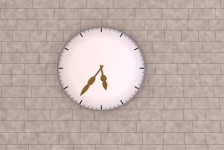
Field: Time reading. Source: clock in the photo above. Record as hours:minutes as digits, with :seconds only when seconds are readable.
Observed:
5:36
